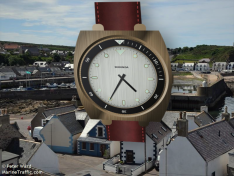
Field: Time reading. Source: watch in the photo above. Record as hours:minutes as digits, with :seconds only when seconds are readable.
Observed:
4:35
